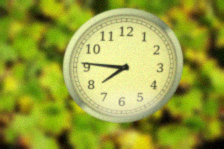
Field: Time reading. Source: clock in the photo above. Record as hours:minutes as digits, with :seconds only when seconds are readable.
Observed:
7:46
